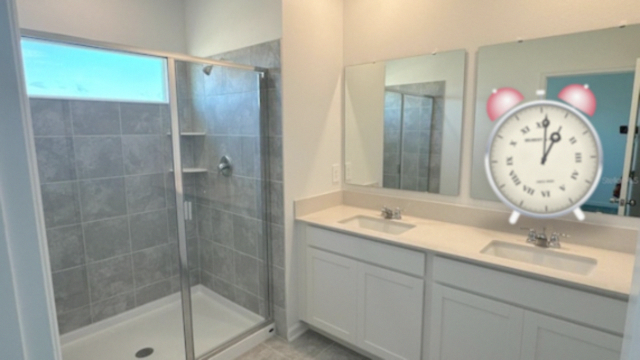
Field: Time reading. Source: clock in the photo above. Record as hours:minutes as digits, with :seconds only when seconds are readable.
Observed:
1:01
